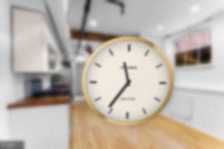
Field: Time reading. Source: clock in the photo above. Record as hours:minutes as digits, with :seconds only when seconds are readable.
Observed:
11:36
